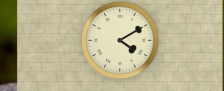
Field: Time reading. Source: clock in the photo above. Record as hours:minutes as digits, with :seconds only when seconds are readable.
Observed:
4:10
